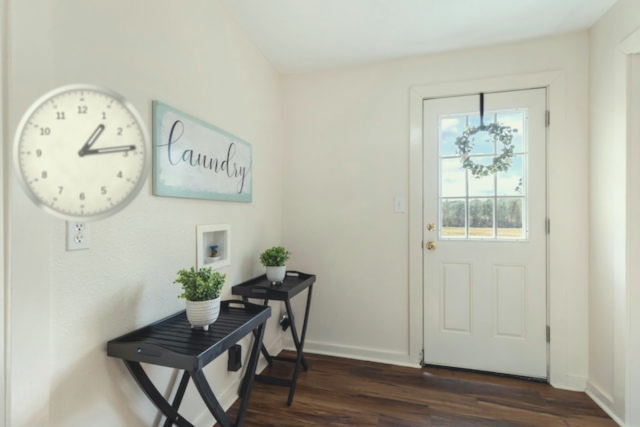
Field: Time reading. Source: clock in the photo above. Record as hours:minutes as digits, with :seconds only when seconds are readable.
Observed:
1:14
